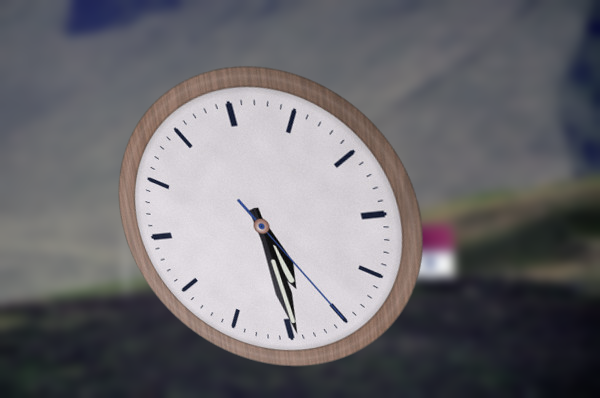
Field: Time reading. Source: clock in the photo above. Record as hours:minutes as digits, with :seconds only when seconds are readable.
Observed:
5:29:25
